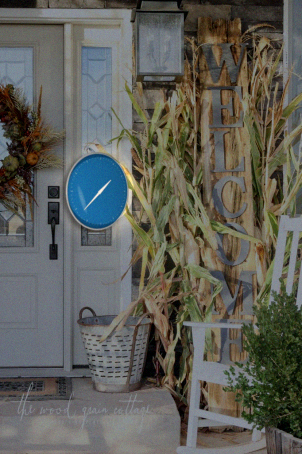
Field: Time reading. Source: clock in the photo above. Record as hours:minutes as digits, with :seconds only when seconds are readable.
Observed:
1:38
